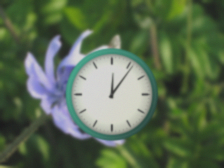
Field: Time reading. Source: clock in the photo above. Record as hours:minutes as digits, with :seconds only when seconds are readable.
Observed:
12:06
